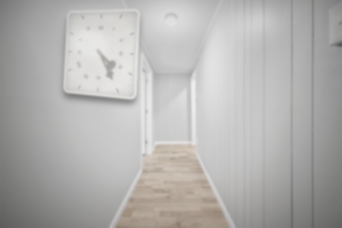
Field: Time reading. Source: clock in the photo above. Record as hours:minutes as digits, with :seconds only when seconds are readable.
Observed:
4:25
